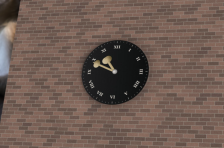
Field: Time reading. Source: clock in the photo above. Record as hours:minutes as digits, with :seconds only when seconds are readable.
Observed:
10:49
